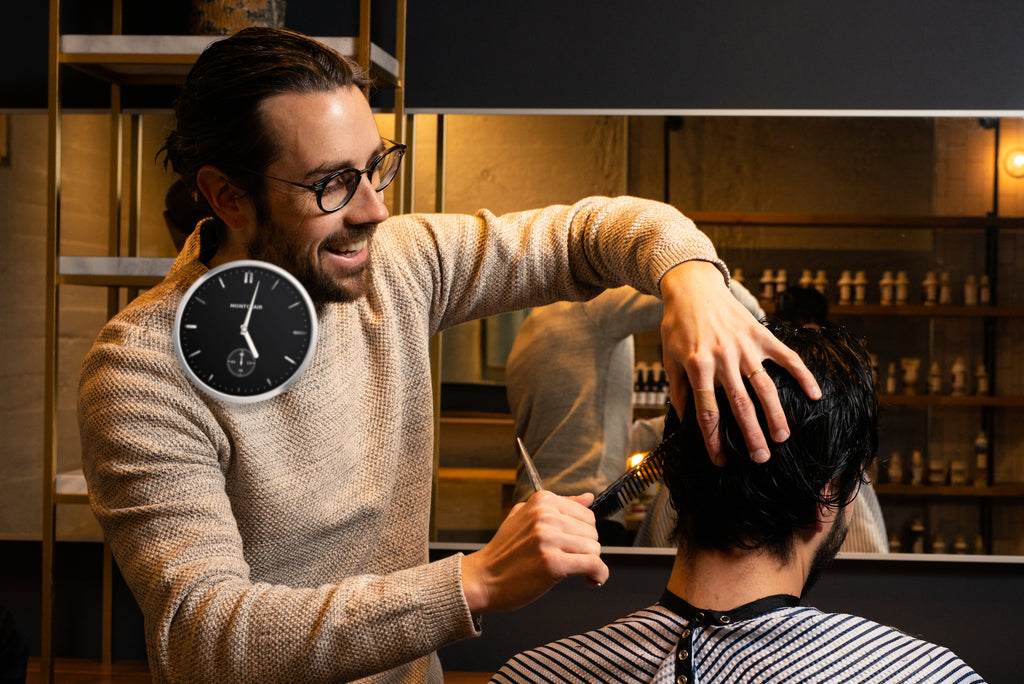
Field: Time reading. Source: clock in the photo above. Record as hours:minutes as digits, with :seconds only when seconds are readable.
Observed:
5:02
